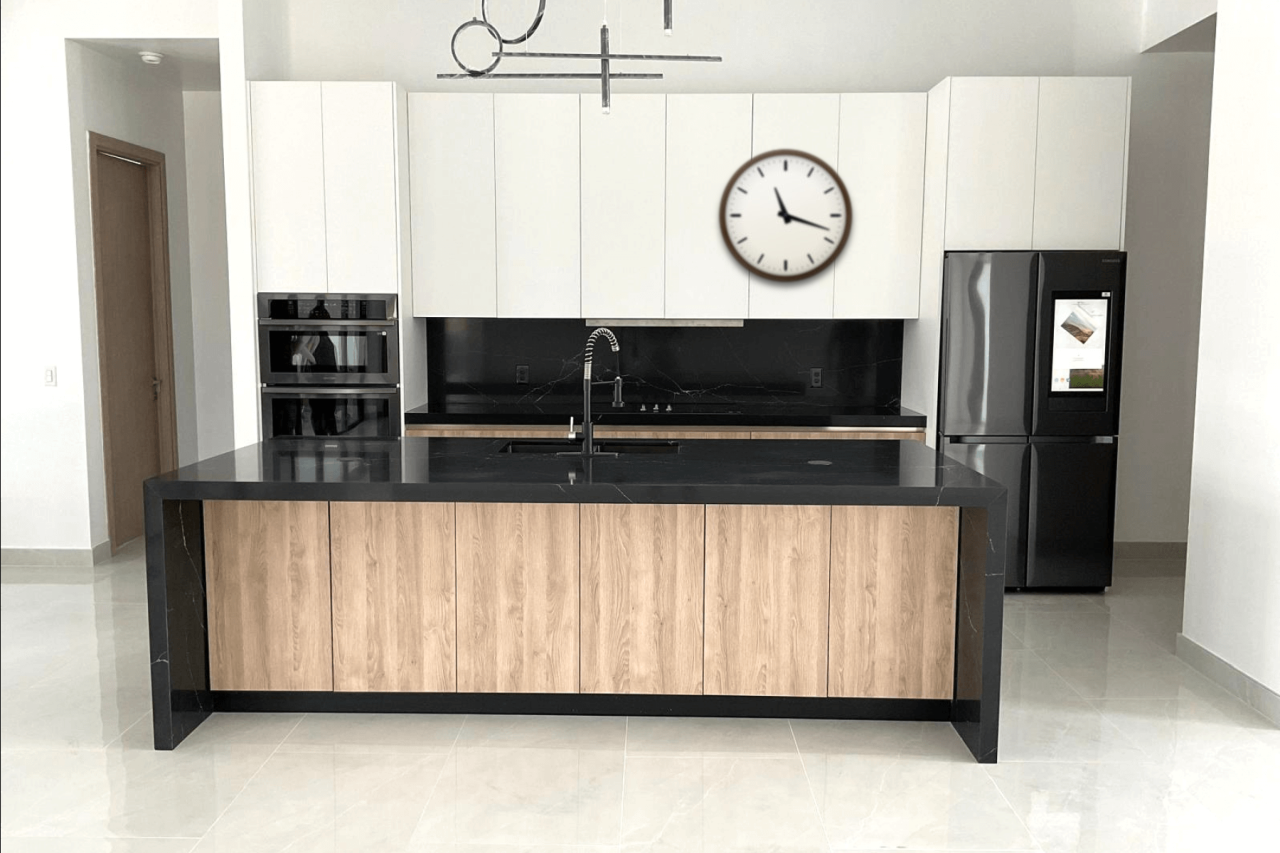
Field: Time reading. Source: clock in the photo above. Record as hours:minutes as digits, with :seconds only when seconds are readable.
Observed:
11:18
